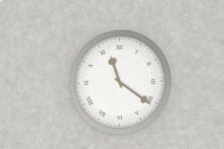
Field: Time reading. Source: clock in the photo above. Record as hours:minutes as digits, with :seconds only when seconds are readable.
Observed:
11:21
